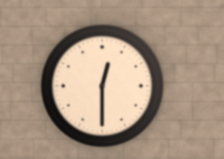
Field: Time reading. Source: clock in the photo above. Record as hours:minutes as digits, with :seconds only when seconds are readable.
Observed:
12:30
